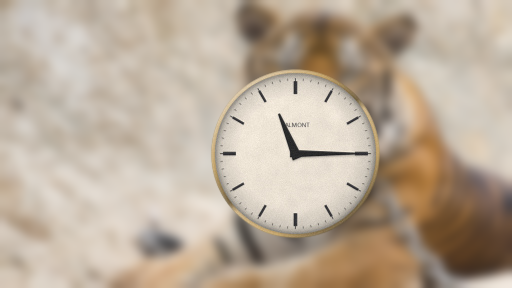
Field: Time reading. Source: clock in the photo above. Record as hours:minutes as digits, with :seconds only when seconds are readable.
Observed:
11:15
